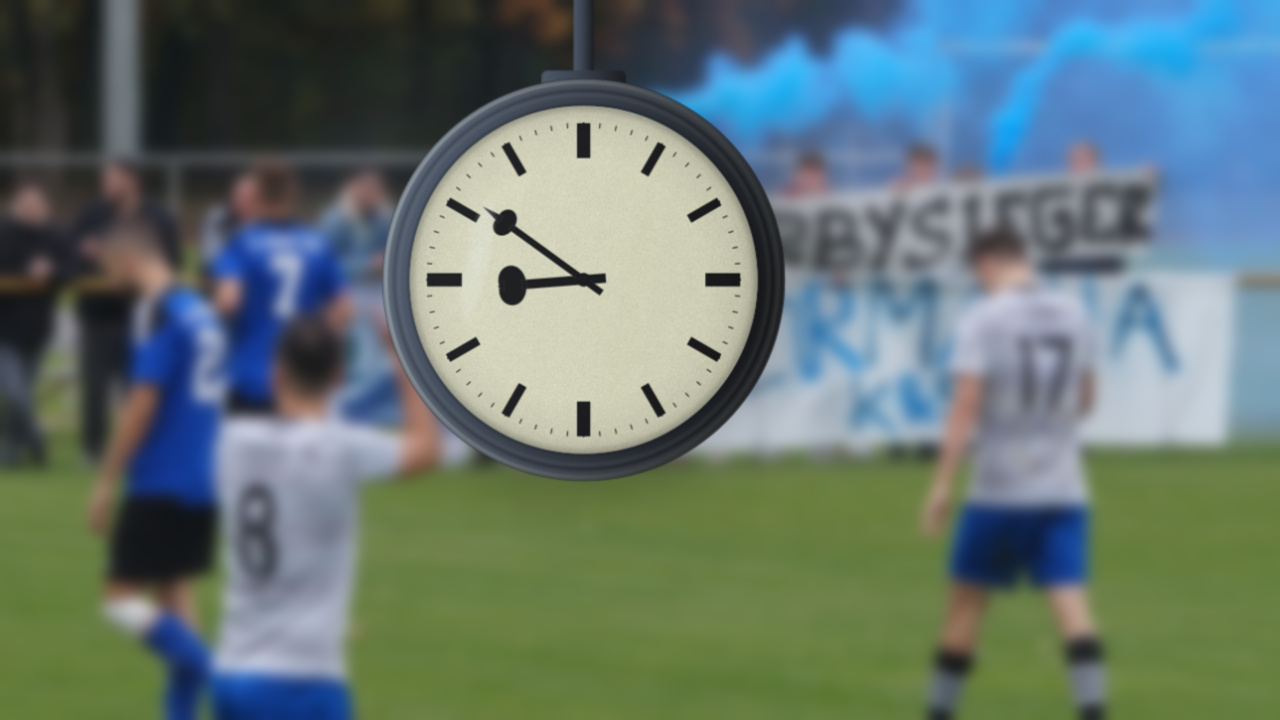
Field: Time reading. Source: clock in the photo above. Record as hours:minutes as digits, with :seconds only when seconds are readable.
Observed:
8:51
